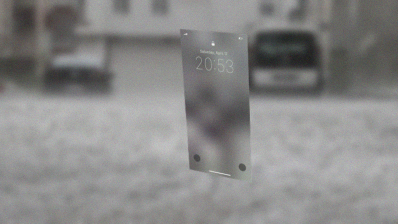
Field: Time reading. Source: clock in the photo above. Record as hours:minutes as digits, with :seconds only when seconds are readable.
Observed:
20:53
